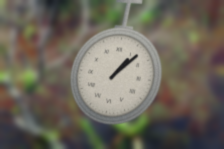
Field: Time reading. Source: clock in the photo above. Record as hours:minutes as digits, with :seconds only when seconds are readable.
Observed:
1:07
